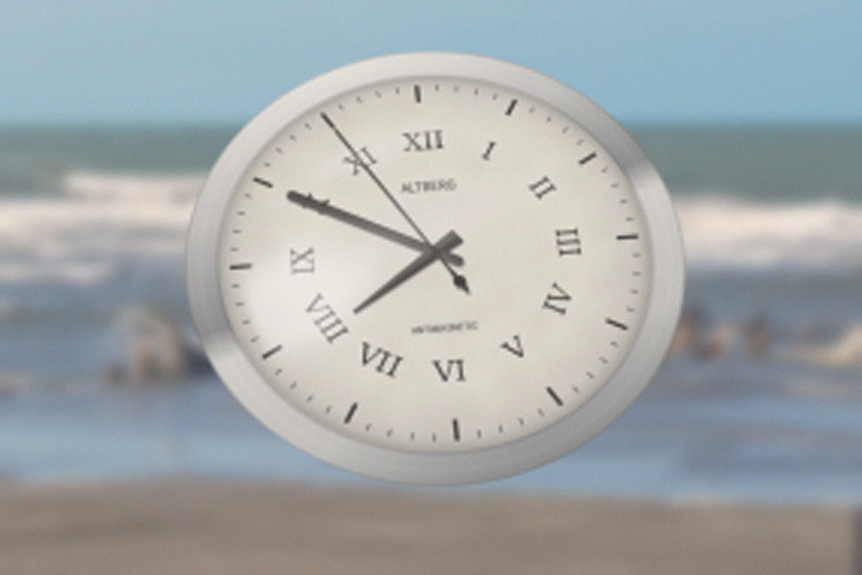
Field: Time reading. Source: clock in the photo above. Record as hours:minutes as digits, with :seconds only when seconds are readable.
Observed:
7:49:55
